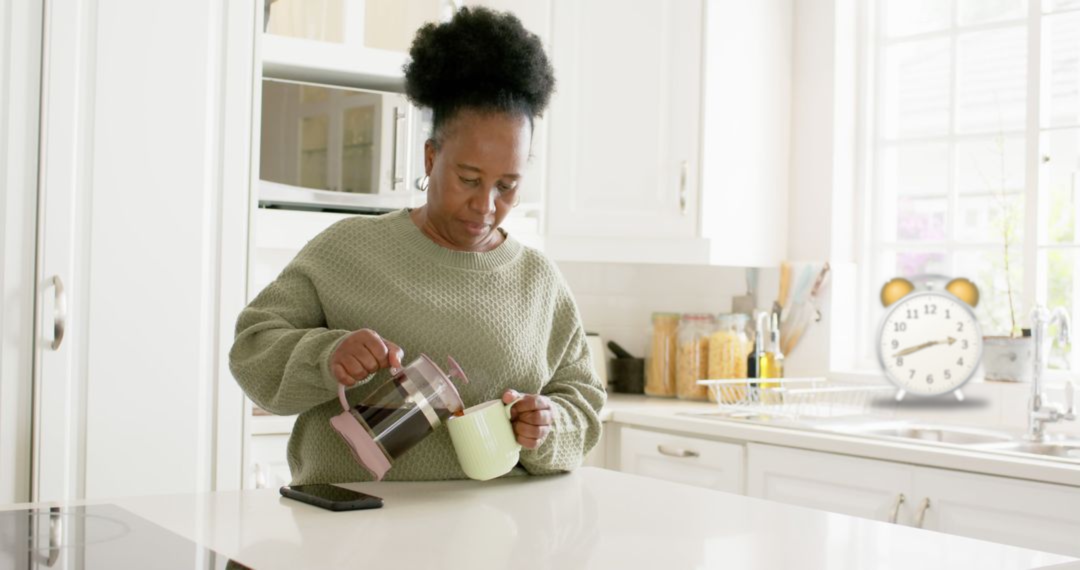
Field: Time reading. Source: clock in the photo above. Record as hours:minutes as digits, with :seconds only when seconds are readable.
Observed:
2:42
